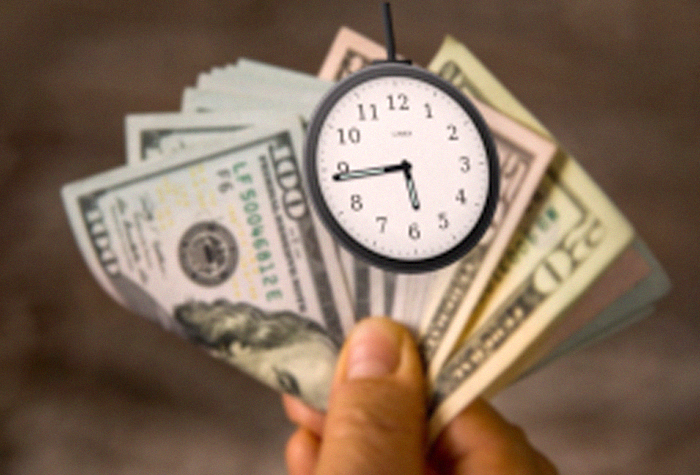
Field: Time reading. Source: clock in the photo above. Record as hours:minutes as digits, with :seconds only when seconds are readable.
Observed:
5:44
